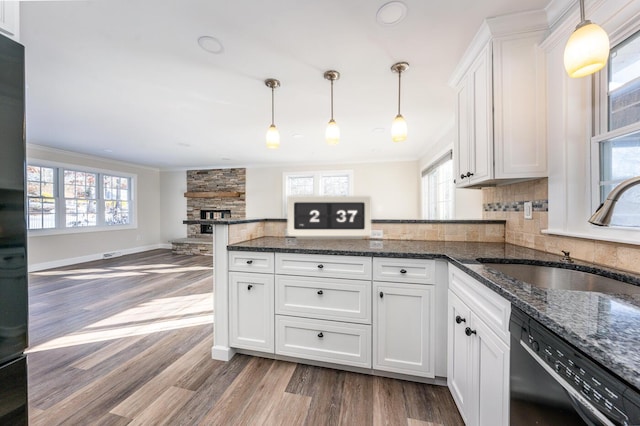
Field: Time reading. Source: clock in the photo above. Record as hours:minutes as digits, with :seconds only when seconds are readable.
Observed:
2:37
